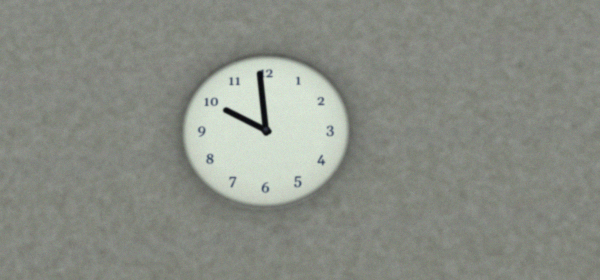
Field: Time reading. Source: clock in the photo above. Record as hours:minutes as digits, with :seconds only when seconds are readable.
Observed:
9:59
